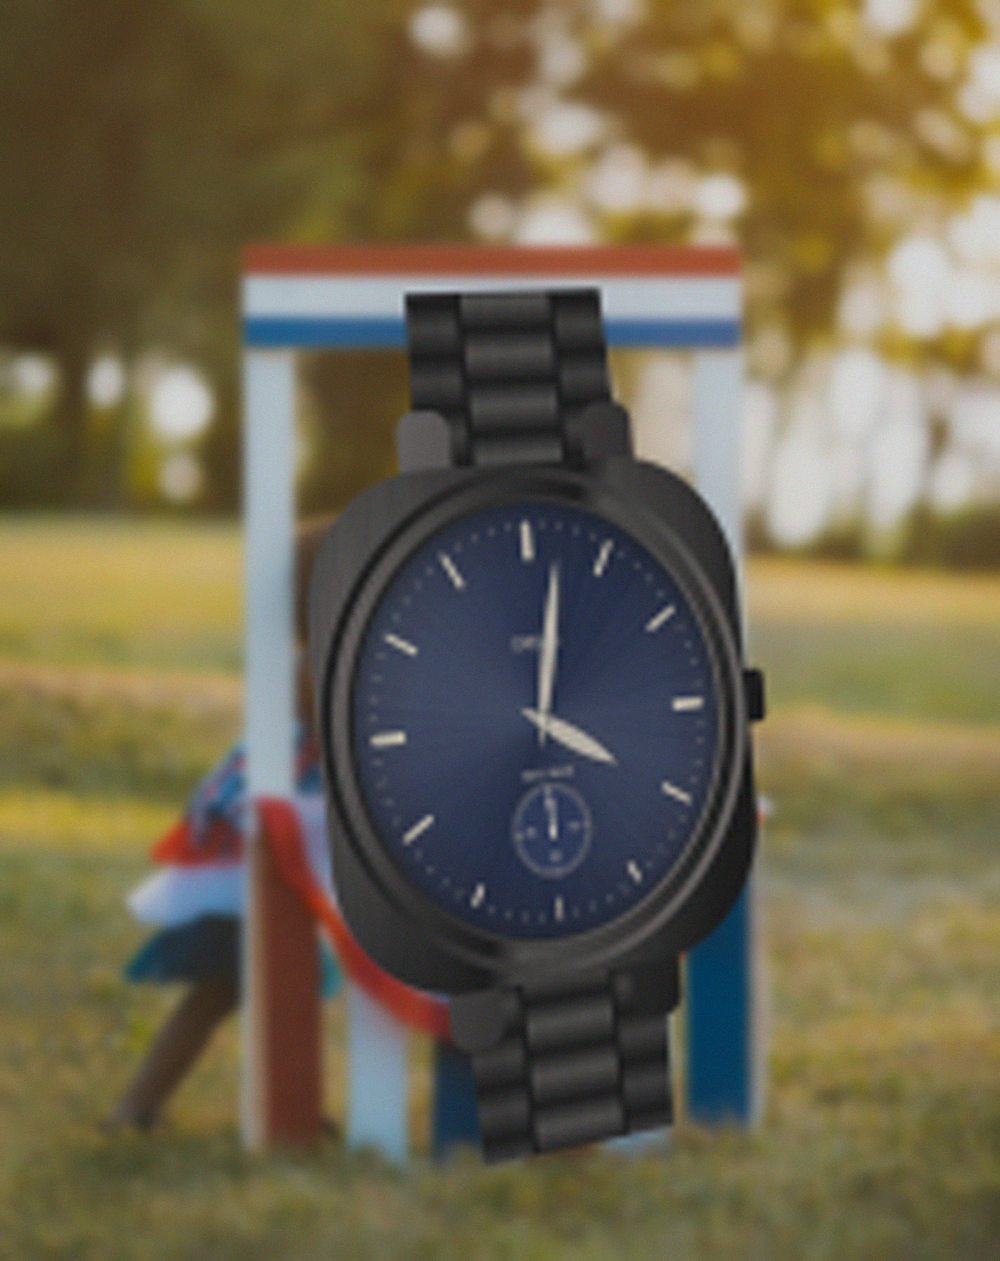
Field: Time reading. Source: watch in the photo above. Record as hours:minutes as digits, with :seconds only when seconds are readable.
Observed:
4:02
